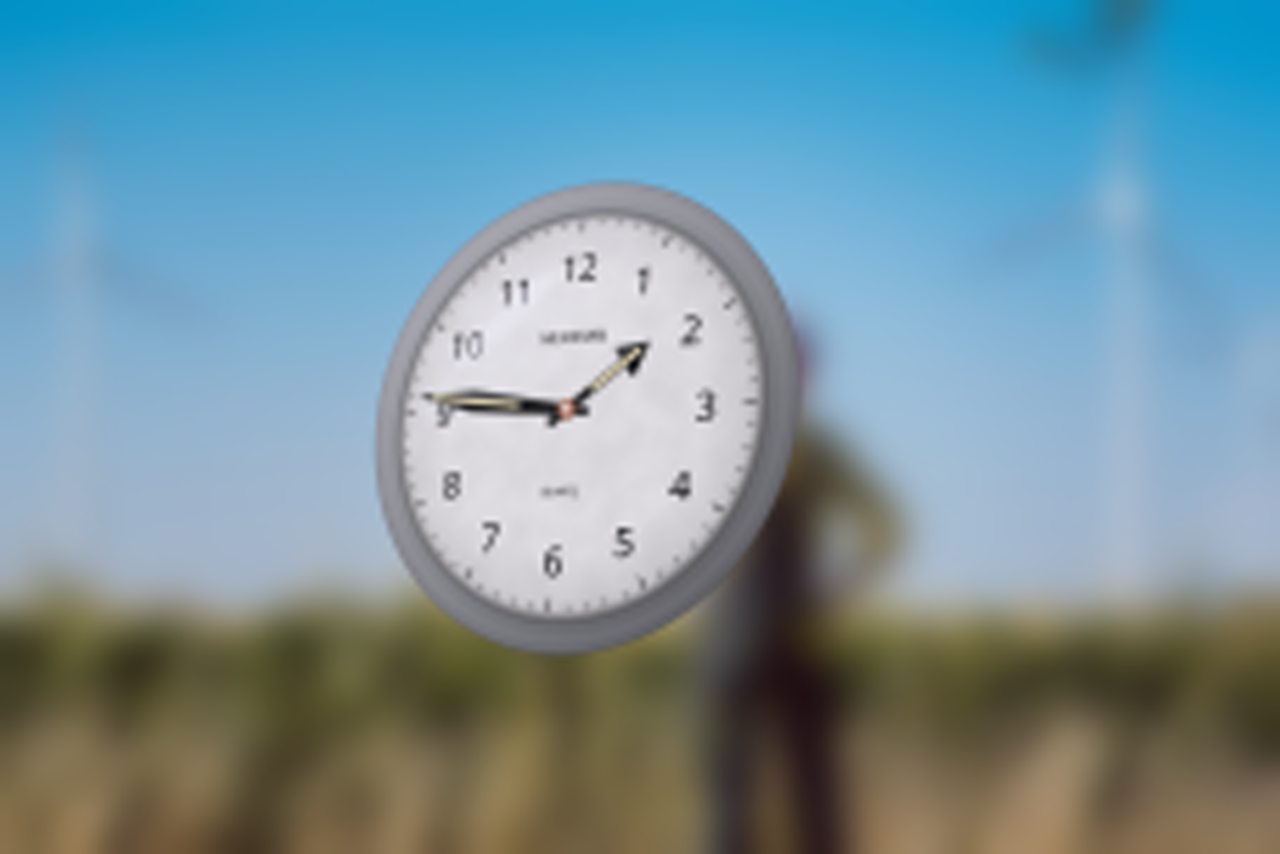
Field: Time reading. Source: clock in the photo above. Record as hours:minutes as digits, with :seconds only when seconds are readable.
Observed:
1:46
